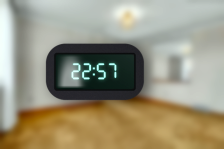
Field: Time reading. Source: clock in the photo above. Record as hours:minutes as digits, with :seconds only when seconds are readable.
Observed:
22:57
